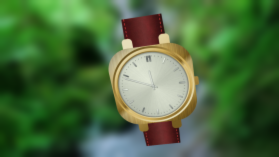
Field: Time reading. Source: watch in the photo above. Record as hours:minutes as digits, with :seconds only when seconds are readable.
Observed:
11:49
